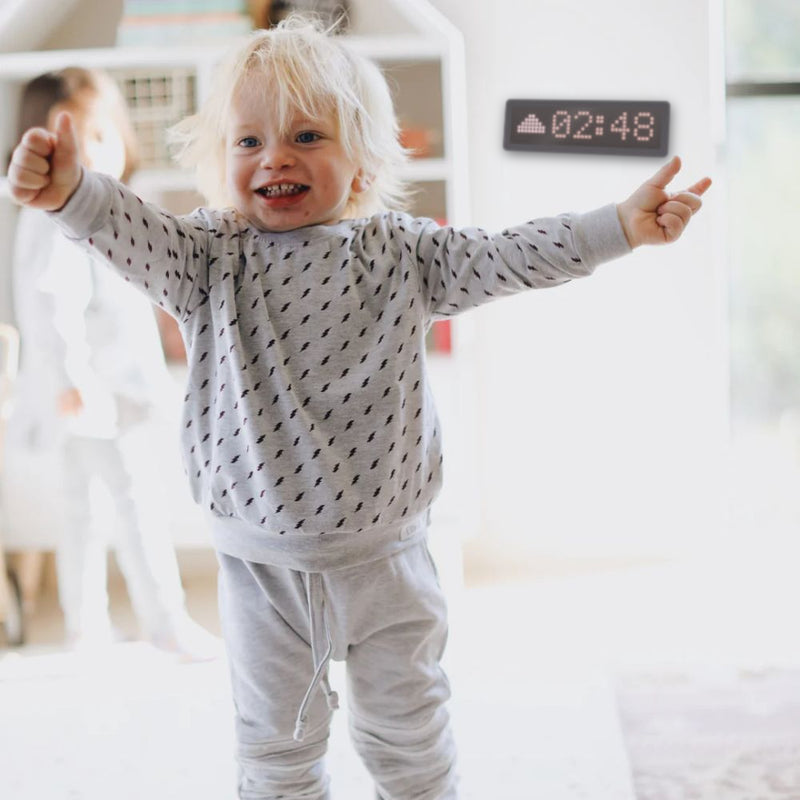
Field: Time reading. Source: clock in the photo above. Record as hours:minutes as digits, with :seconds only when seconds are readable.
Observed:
2:48
